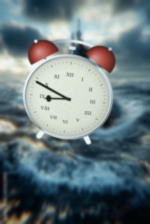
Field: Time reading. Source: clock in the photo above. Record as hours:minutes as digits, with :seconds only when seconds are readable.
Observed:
8:49
